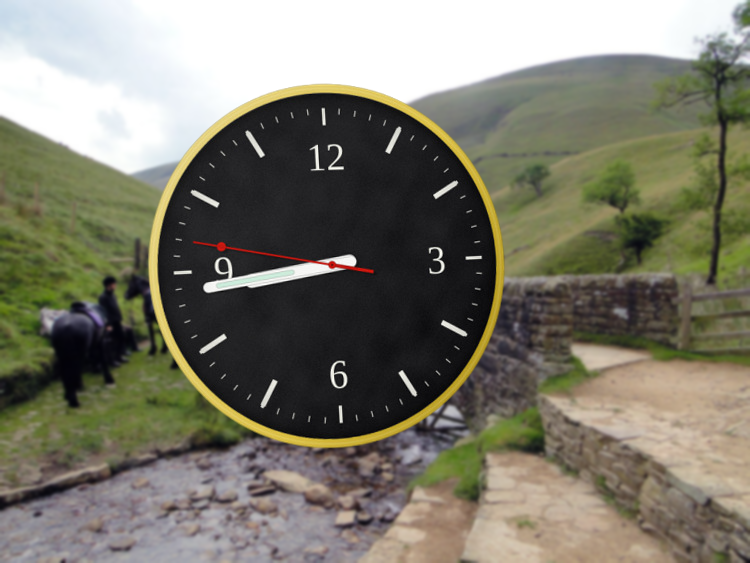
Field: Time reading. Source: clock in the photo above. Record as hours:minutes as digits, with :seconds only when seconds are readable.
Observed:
8:43:47
